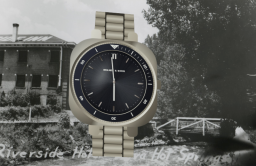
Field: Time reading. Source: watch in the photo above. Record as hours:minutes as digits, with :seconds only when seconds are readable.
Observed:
5:59
